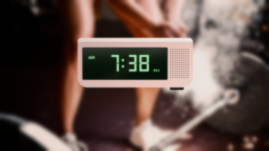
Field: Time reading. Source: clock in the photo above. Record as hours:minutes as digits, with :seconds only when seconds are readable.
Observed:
7:38
